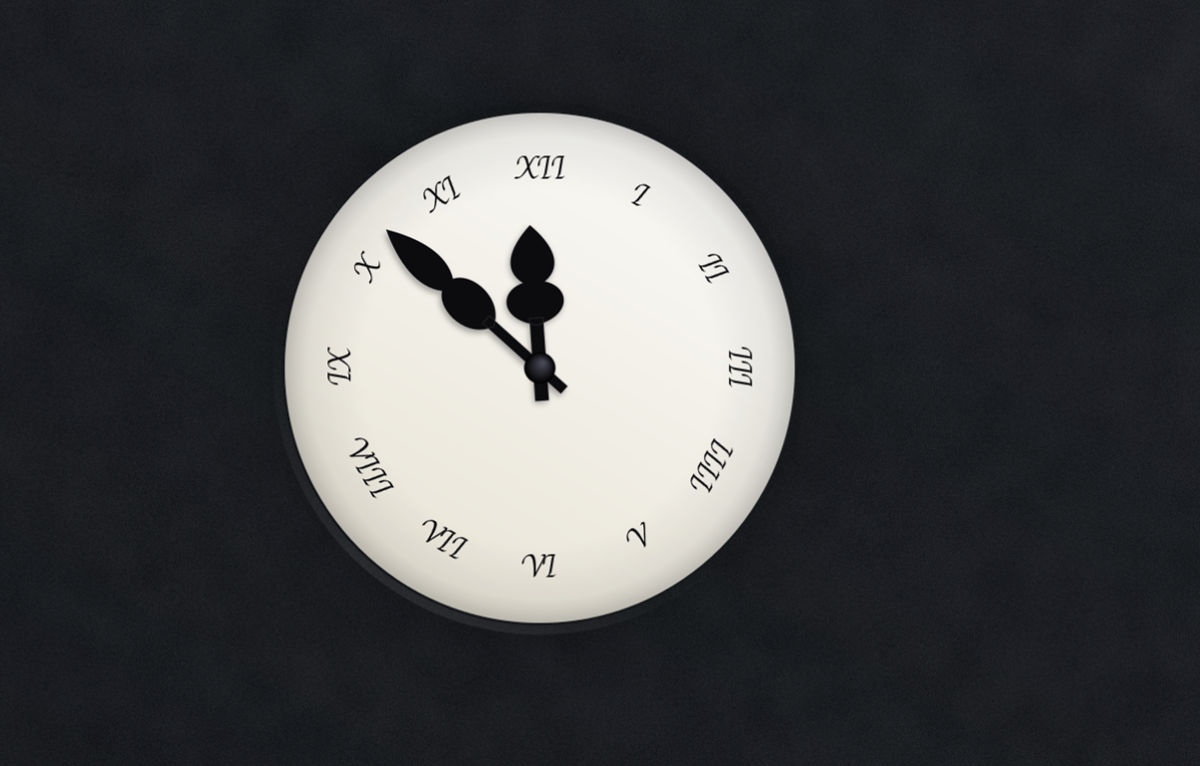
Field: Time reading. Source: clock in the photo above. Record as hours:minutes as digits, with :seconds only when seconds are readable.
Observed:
11:52
